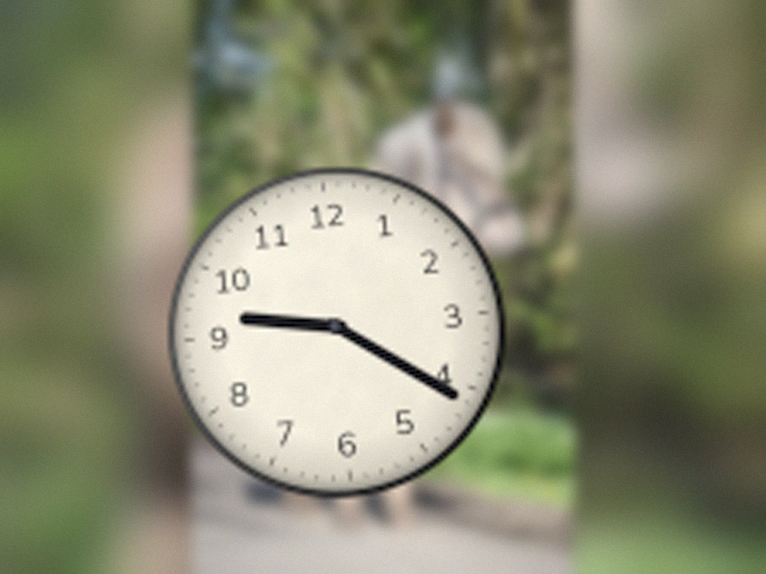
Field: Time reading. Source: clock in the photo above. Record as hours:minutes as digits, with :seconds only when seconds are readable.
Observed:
9:21
